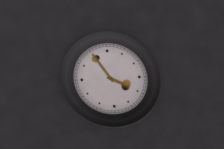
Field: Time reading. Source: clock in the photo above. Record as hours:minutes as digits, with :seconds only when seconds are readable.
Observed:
3:55
